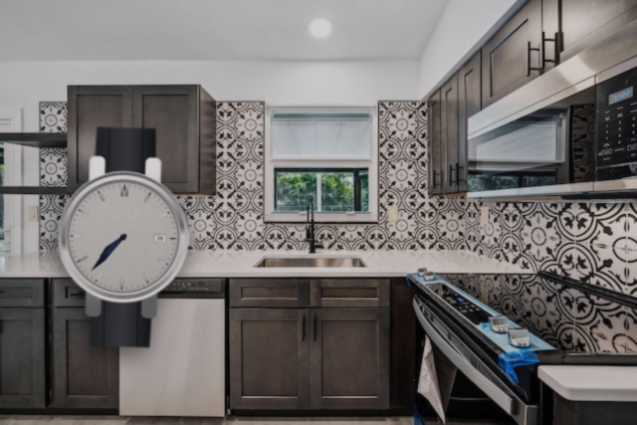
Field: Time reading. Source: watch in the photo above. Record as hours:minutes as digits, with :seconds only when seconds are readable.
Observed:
7:37
